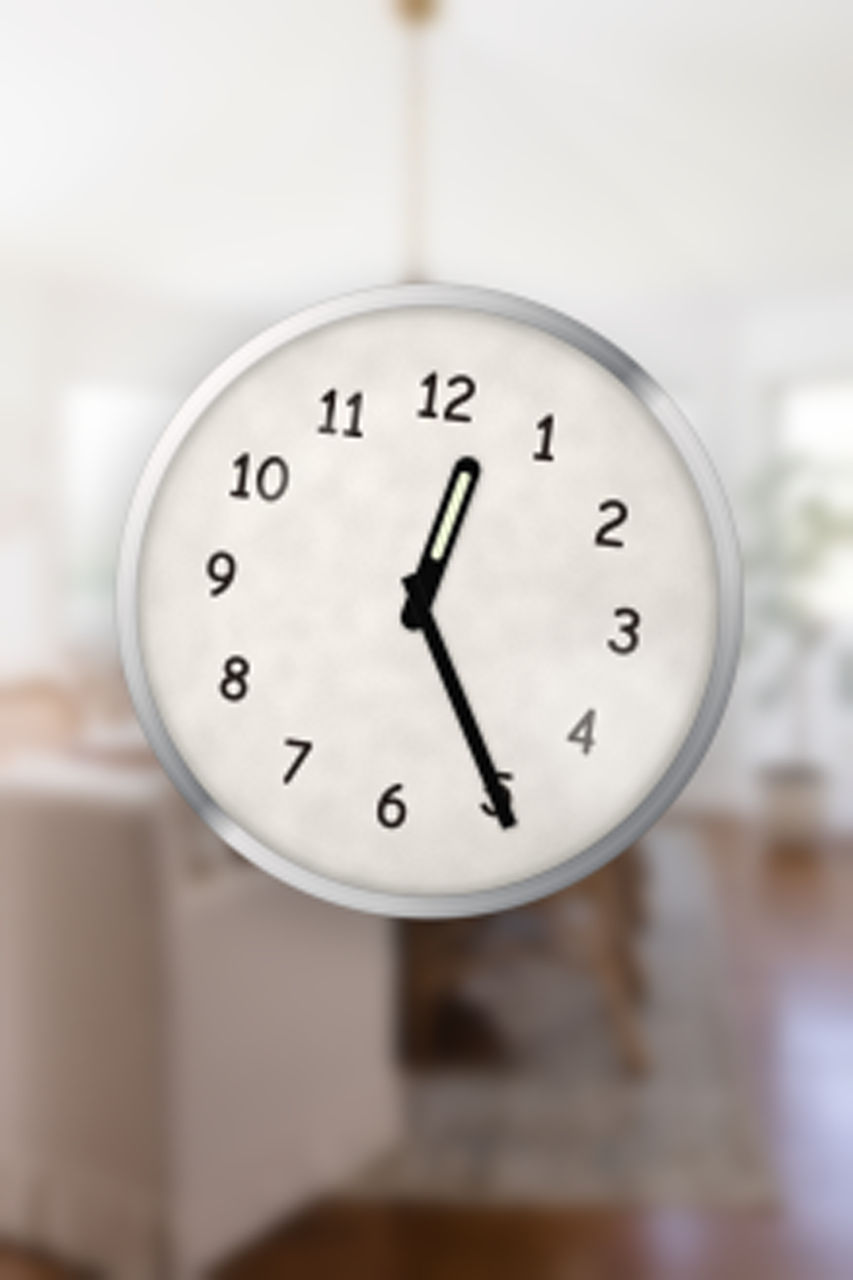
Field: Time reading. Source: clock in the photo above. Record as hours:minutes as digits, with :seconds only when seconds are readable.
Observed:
12:25
